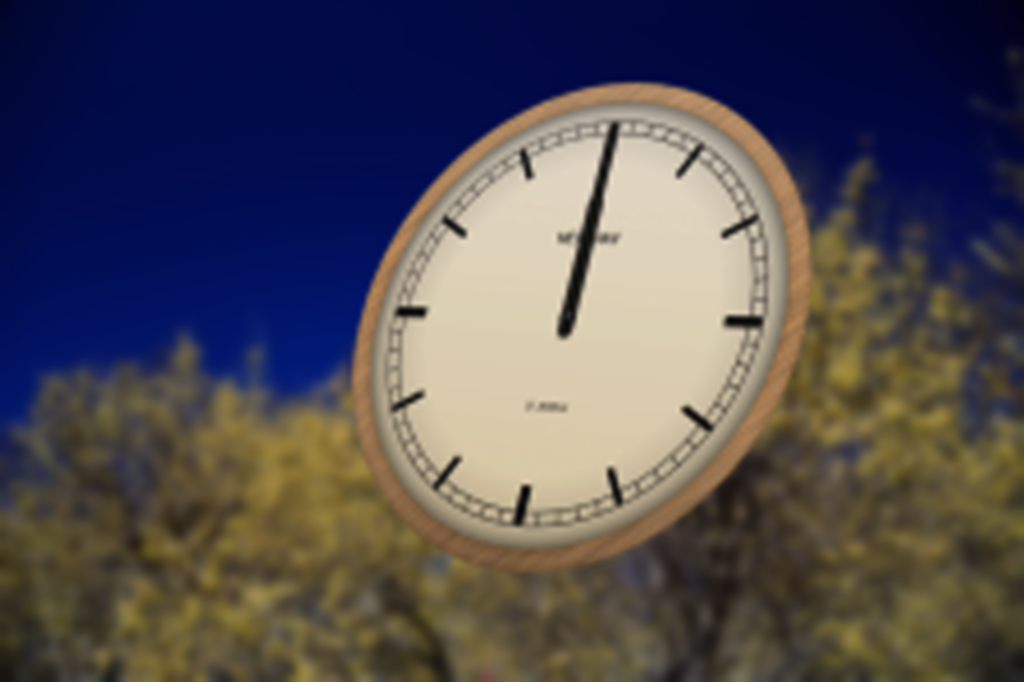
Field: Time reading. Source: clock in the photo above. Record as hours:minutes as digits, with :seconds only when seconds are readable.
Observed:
12:00
